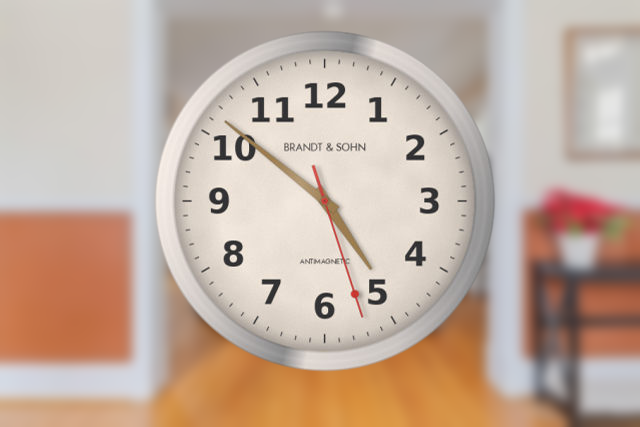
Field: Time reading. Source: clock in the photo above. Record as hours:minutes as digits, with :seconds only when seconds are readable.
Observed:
4:51:27
